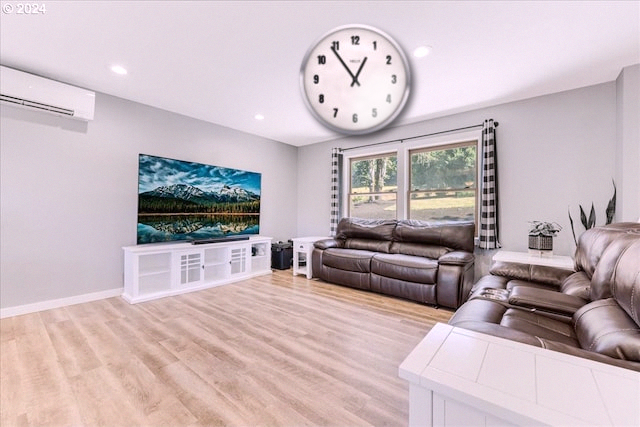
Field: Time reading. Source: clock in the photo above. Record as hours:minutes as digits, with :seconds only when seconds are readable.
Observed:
12:54
